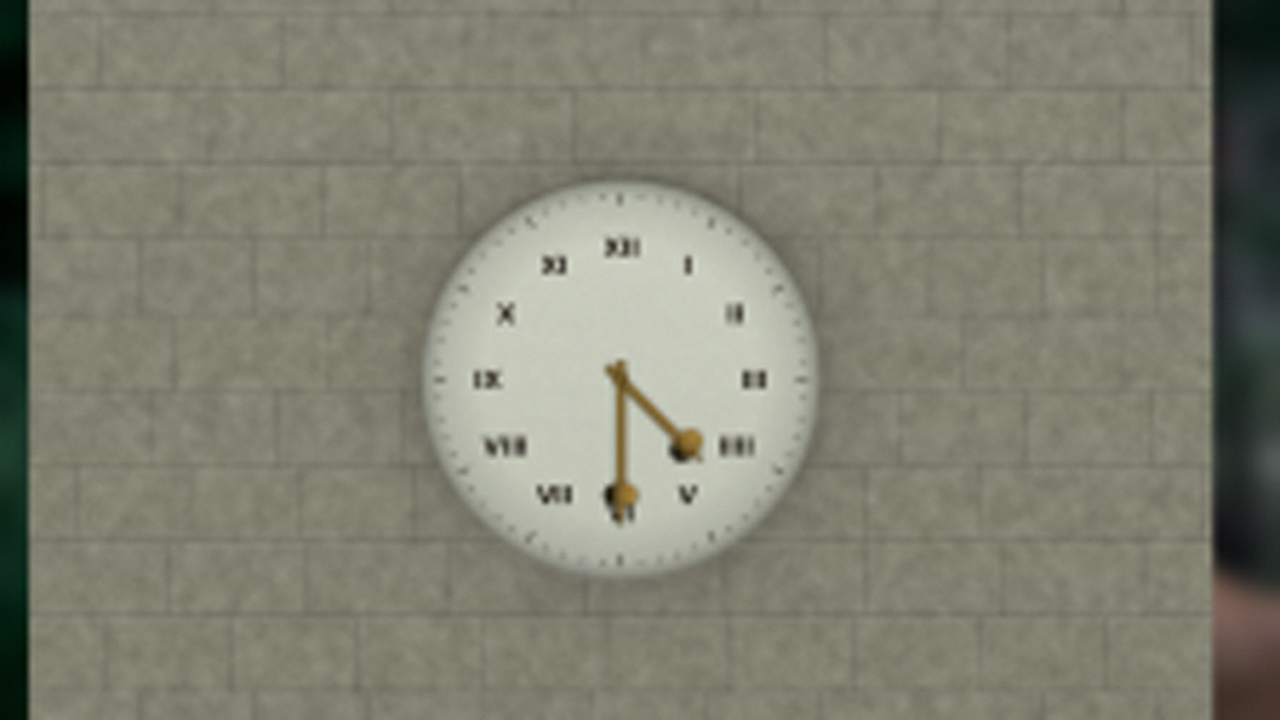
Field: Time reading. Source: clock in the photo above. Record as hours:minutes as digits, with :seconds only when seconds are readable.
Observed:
4:30
